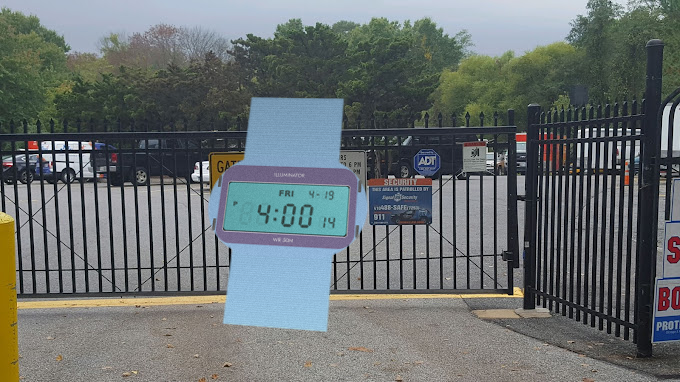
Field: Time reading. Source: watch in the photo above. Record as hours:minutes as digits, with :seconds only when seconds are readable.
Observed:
4:00:14
